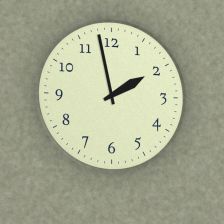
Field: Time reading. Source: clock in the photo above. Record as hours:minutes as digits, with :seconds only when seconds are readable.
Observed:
1:58
